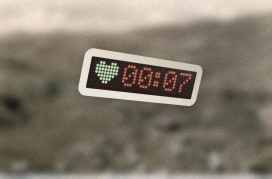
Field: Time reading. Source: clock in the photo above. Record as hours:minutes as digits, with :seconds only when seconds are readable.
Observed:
0:07
